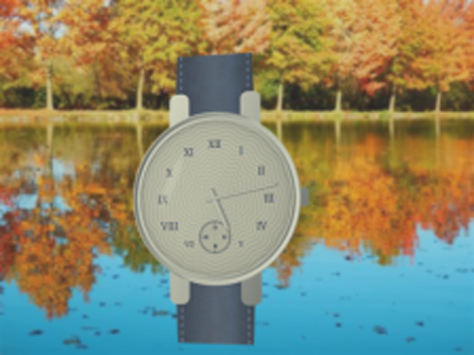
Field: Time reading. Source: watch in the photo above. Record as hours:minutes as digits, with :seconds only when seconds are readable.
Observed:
5:13
